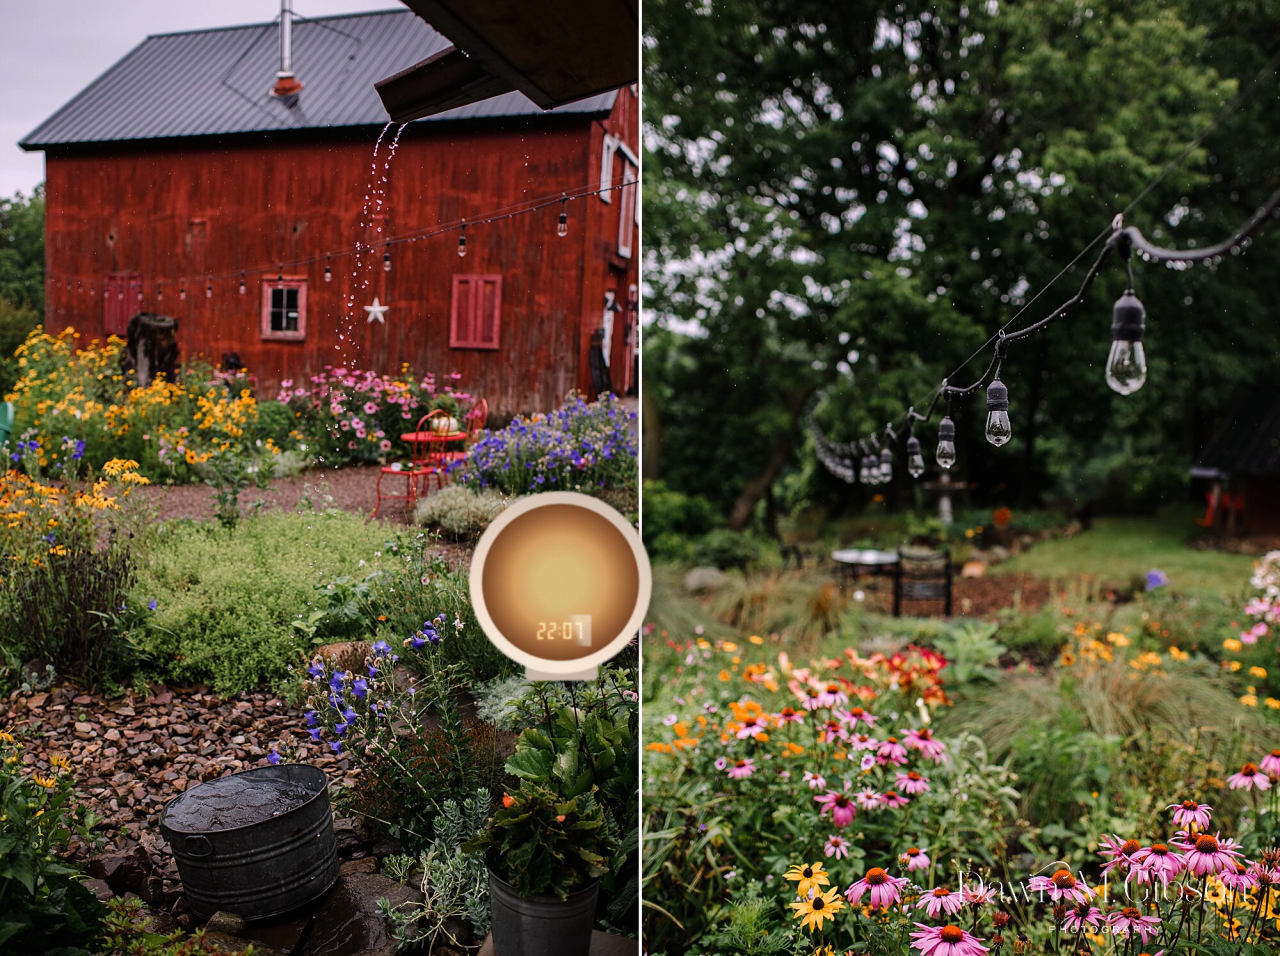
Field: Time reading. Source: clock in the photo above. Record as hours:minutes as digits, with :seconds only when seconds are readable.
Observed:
22:07
